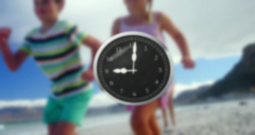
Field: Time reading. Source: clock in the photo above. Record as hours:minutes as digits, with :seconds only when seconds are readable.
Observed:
9:01
